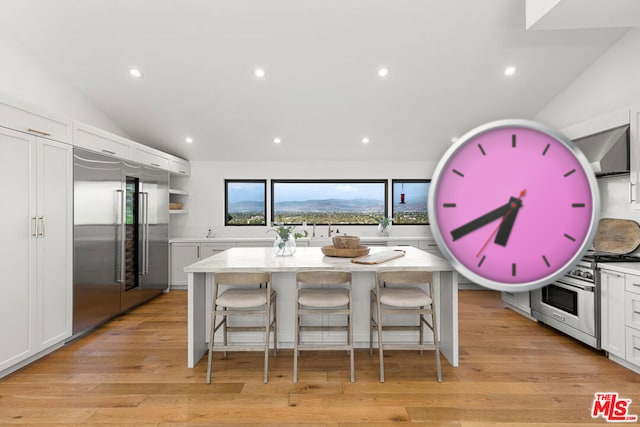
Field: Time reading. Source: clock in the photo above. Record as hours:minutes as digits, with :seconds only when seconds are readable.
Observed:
6:40:36
